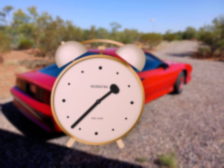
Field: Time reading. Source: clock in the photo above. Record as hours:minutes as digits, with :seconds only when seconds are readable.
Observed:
1:37
